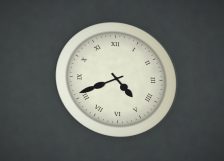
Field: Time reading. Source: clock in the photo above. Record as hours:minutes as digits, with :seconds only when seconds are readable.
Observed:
4:41
